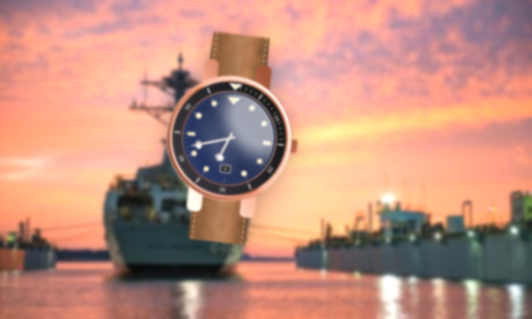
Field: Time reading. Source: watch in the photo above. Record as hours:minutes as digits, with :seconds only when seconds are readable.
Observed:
6:42
